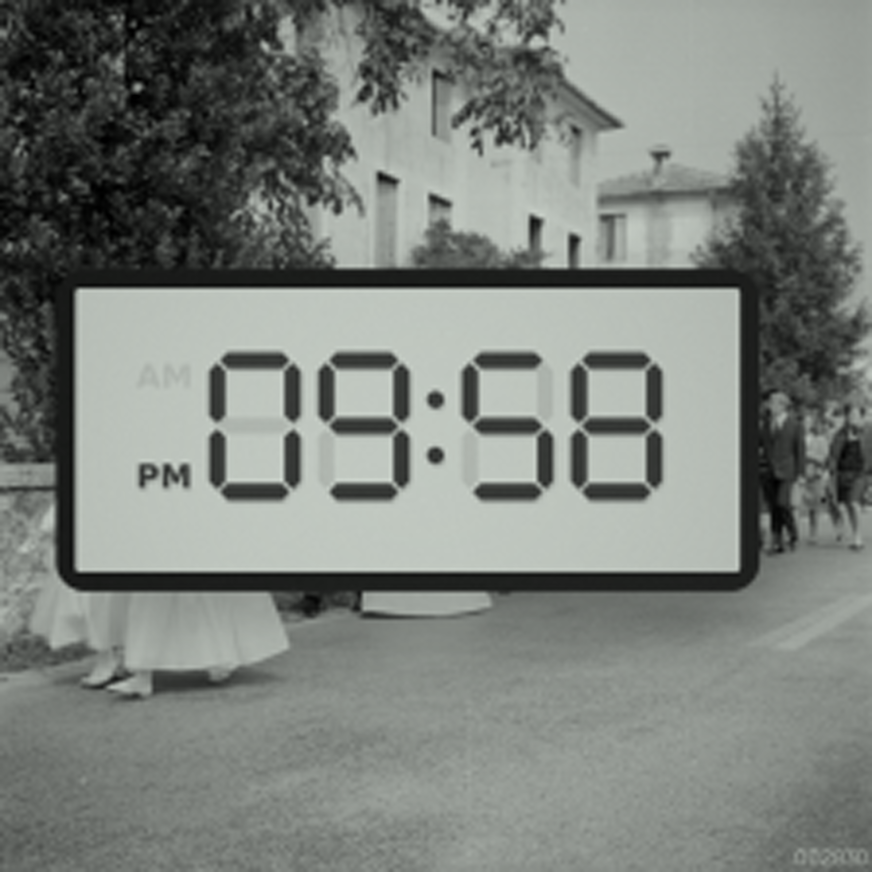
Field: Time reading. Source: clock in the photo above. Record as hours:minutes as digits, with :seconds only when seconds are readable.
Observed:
9:58
